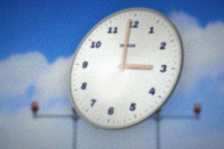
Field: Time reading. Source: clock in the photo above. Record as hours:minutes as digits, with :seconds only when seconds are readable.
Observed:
2:59
